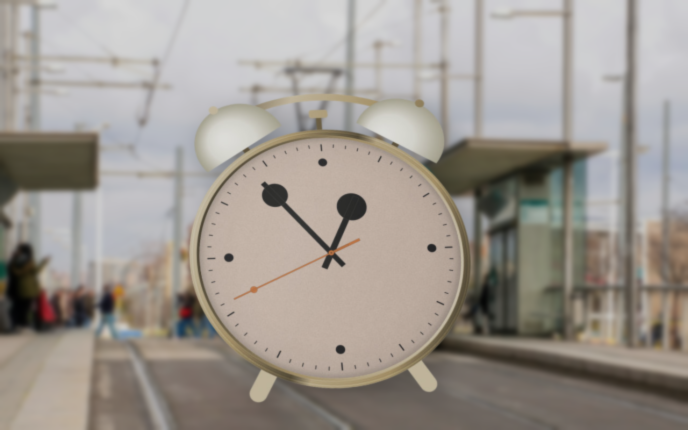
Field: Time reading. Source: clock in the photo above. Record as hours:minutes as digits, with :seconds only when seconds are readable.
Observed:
12:53:41
